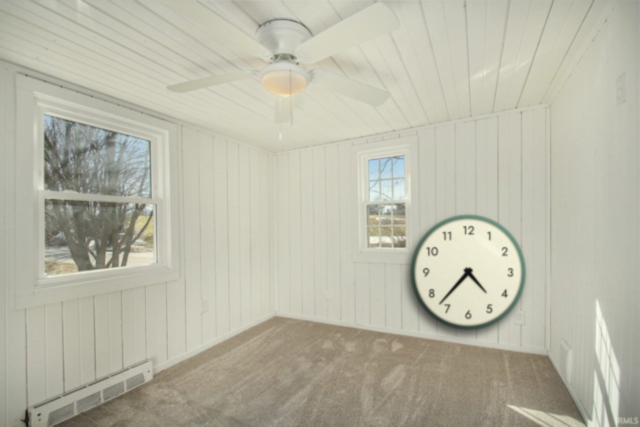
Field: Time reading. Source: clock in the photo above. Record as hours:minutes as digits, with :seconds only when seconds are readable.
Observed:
4:37
